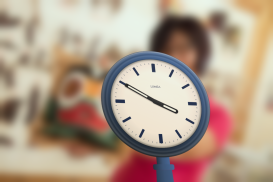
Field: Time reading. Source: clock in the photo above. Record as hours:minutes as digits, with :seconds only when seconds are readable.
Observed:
3:50
